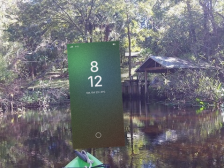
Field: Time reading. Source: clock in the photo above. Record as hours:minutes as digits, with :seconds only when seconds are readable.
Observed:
8:12
